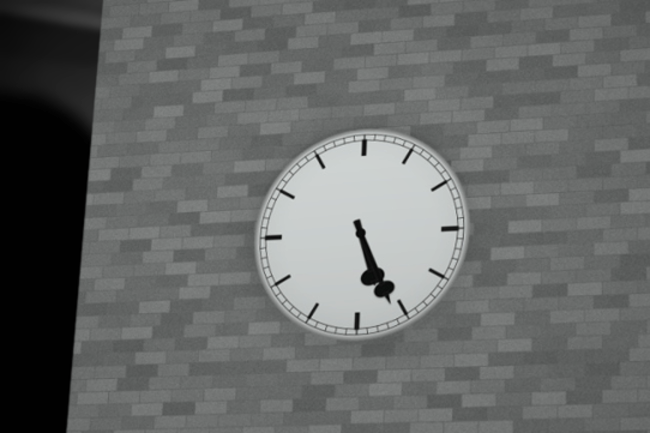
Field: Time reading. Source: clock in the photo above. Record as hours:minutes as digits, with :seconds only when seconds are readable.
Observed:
5:26
